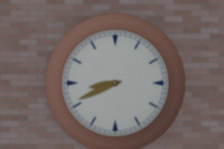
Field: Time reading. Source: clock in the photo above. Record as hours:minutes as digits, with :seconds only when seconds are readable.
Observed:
8:41
